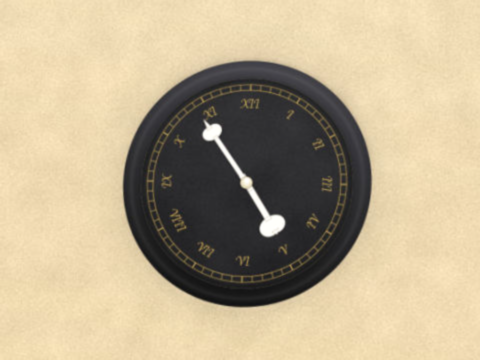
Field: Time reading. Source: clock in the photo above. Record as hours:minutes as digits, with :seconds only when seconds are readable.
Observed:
4:54
